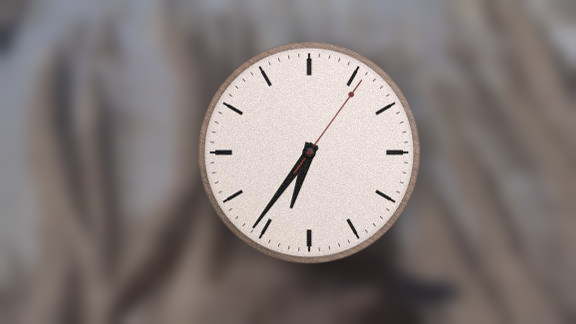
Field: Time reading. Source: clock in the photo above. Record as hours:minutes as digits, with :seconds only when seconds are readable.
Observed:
6:36:06
